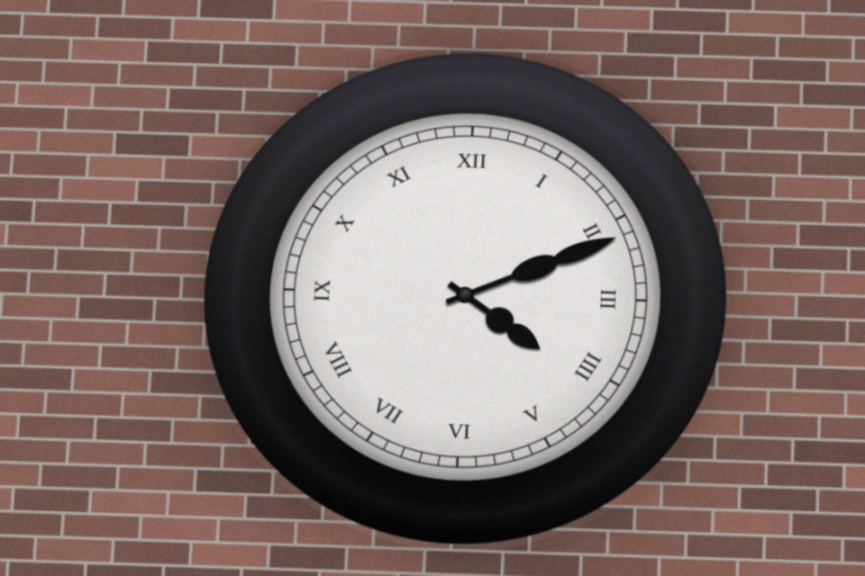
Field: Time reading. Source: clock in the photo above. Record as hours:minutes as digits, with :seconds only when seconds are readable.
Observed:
4:11
